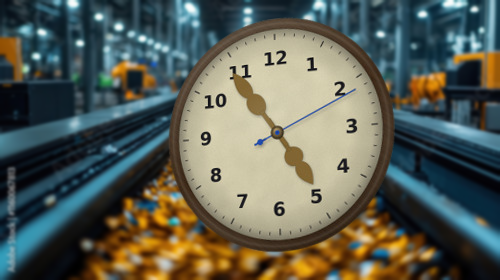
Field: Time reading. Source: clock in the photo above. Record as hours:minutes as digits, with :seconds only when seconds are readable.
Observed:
4:54:11
